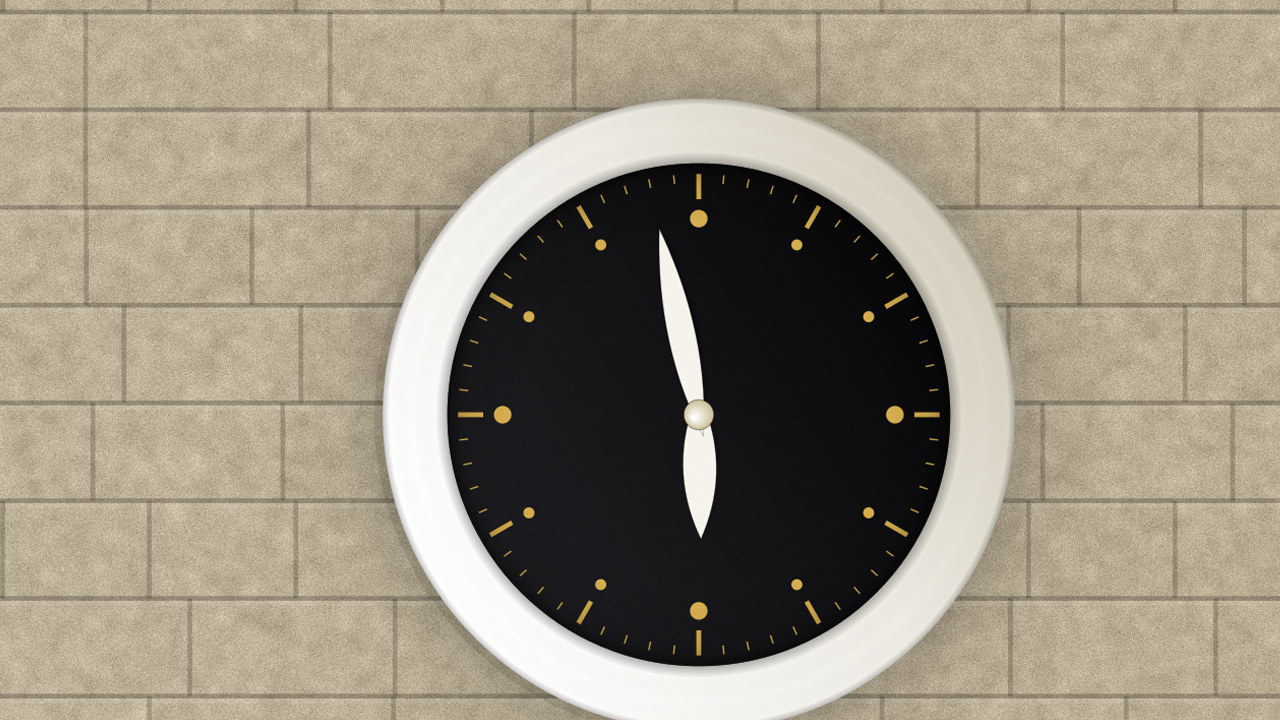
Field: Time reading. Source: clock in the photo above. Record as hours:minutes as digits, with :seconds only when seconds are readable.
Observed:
5:58
